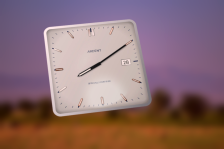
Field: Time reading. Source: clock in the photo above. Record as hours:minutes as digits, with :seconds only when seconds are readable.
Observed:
8:10
